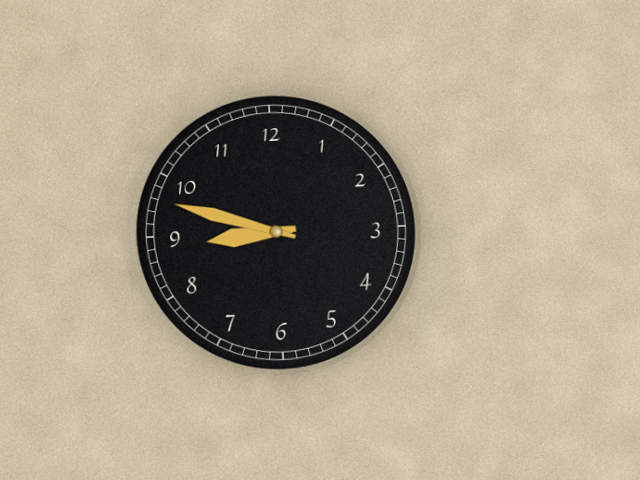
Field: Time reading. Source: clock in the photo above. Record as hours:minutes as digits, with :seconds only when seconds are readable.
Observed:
8:48
